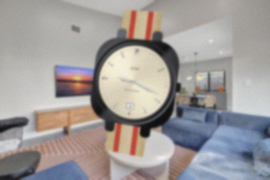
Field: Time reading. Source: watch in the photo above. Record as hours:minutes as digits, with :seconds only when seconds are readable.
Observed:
9:18
